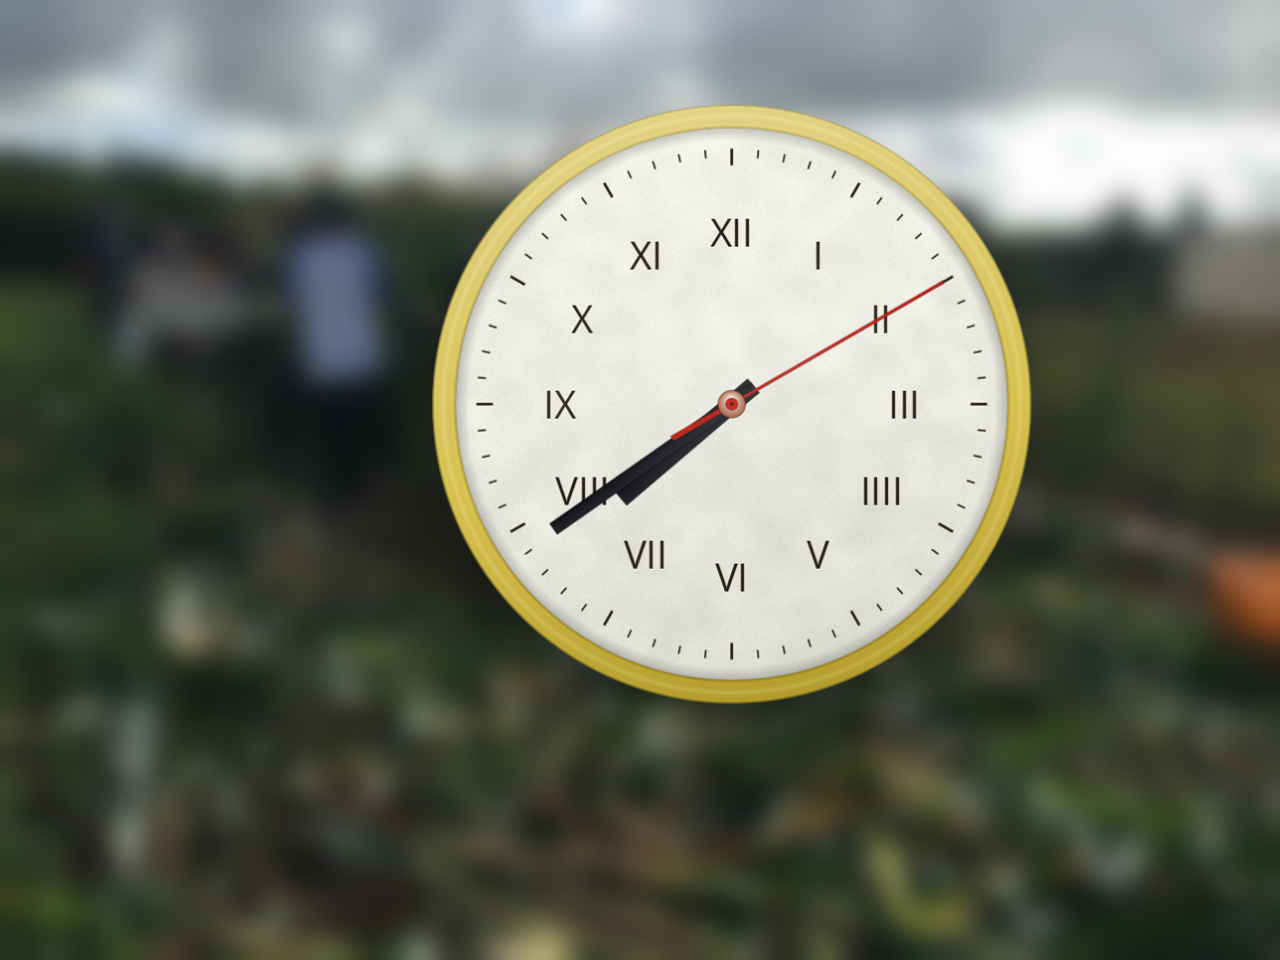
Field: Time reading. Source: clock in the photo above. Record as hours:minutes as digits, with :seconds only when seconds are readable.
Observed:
7:39:10
